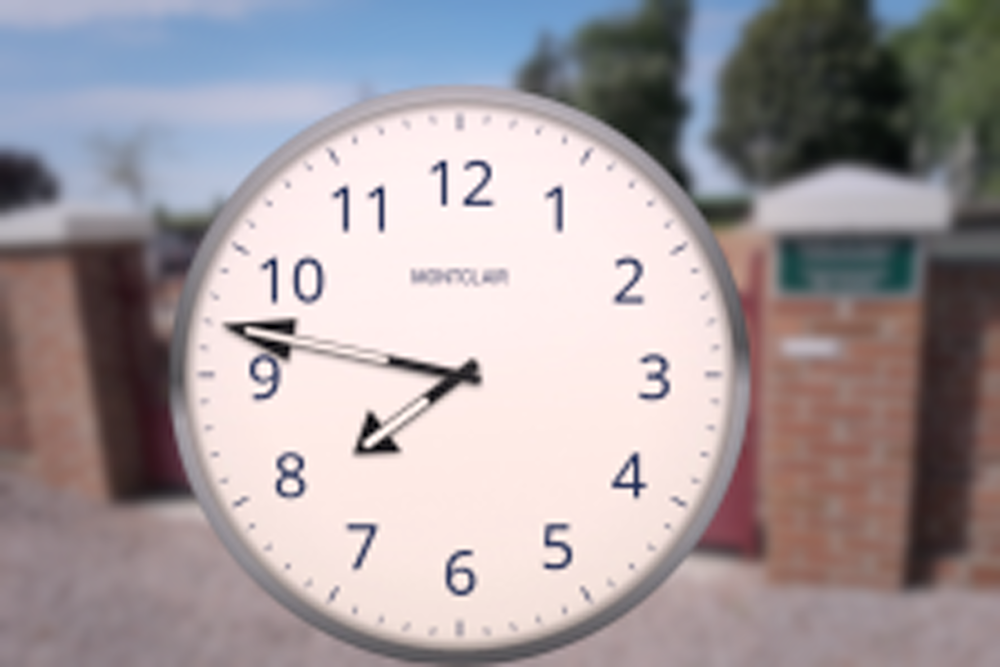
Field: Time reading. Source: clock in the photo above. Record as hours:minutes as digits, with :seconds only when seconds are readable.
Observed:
7:47
